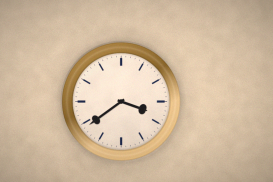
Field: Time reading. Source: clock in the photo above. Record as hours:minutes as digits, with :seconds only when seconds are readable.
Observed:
3:39
